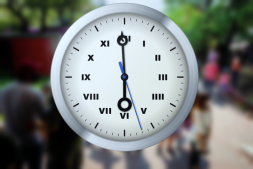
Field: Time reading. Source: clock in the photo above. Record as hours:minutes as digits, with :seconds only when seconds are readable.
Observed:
5:59:27
